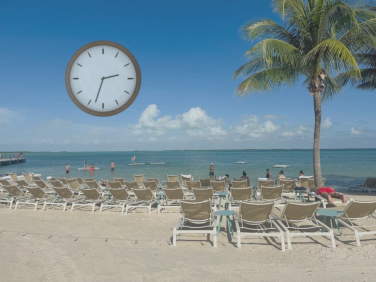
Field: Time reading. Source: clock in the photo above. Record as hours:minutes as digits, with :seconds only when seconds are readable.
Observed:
2:33
